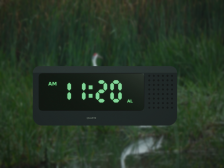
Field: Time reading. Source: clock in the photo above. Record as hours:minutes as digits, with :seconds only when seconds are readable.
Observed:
11:20
